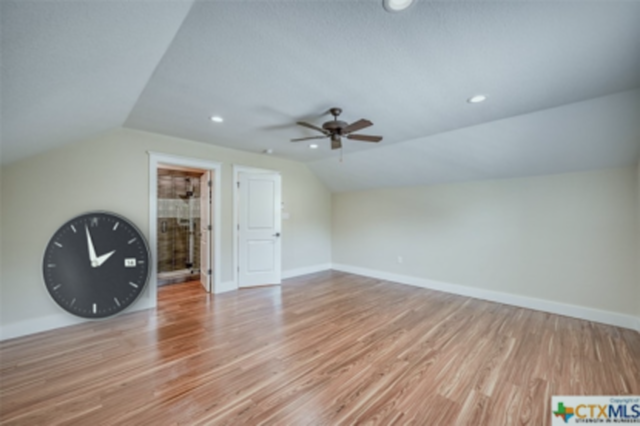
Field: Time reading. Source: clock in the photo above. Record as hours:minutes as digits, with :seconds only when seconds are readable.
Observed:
1:58
